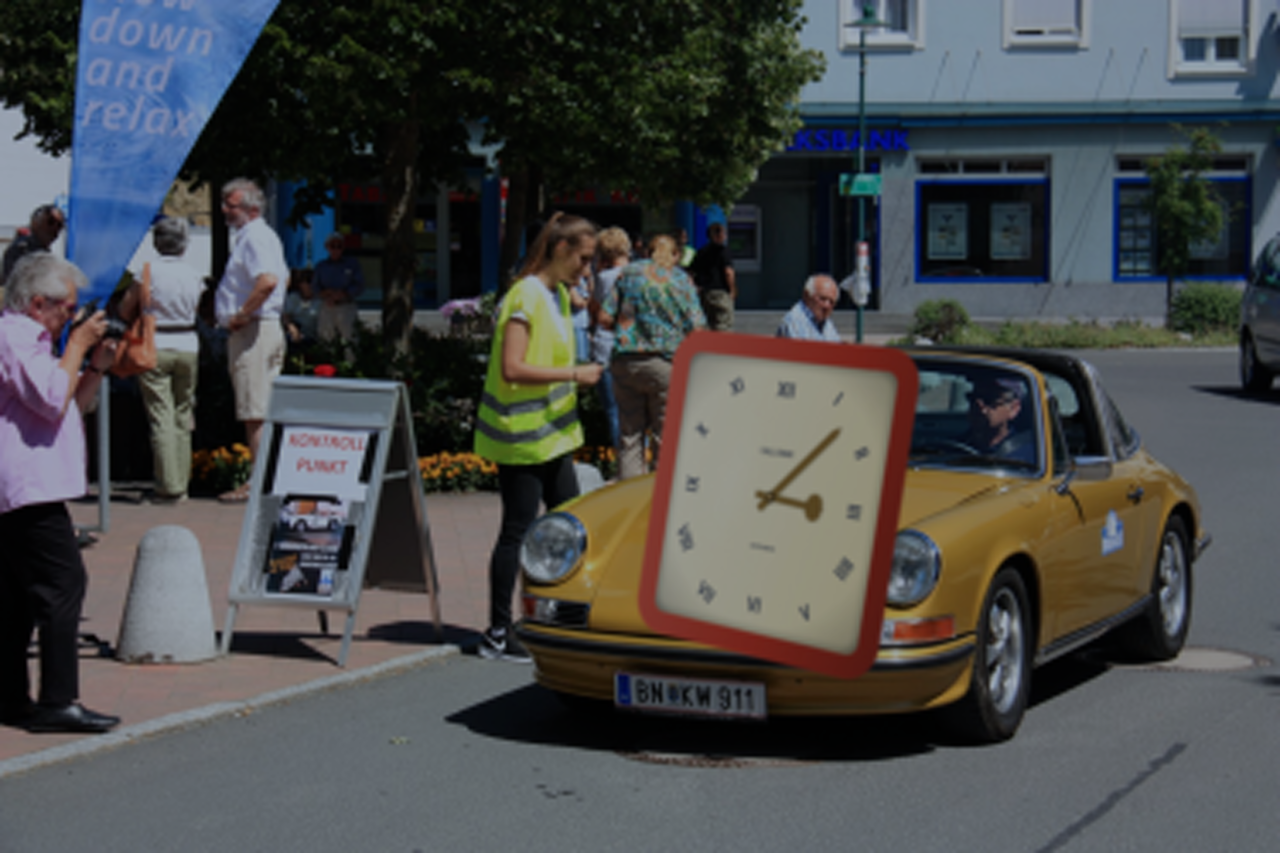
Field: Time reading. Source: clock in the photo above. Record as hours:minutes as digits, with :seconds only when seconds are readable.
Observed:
3:07
